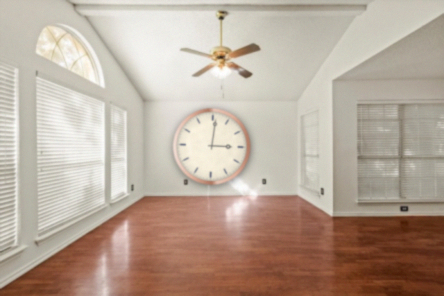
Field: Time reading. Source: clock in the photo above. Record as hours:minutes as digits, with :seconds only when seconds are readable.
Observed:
3:01
